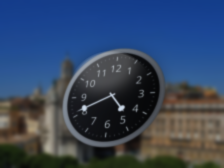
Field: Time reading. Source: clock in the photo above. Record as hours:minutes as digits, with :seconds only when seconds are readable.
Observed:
4:41
